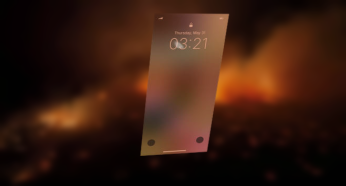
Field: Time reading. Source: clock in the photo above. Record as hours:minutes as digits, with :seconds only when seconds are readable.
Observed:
3:21
